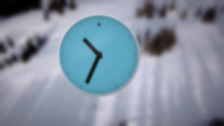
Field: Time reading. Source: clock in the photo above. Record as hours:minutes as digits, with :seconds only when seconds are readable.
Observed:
10:34
